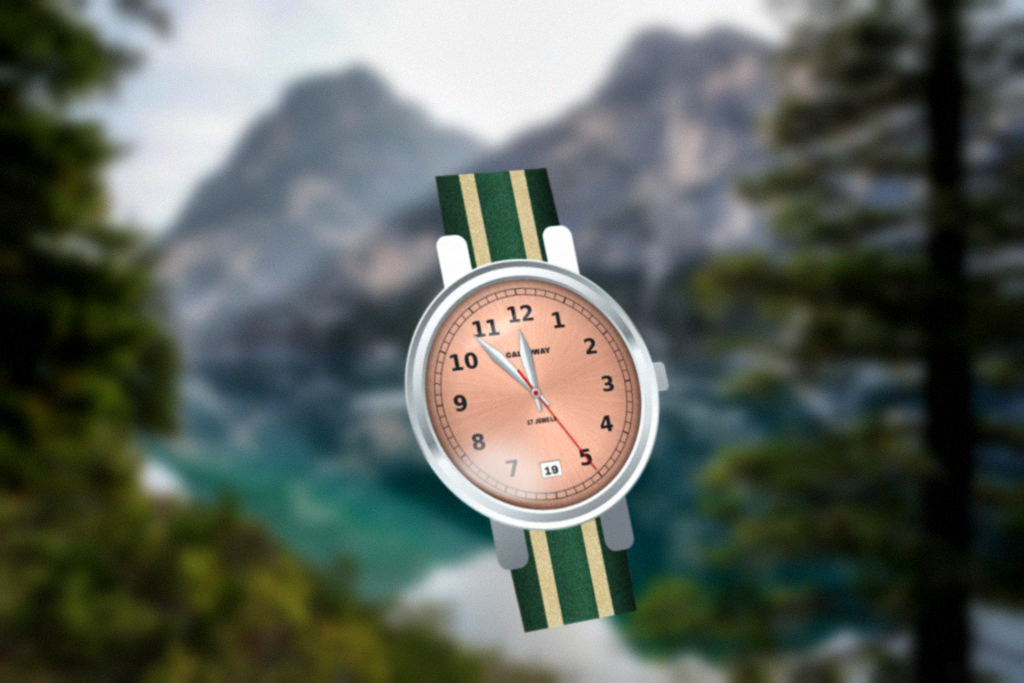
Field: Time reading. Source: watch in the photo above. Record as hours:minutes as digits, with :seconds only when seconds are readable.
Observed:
11:53:25
